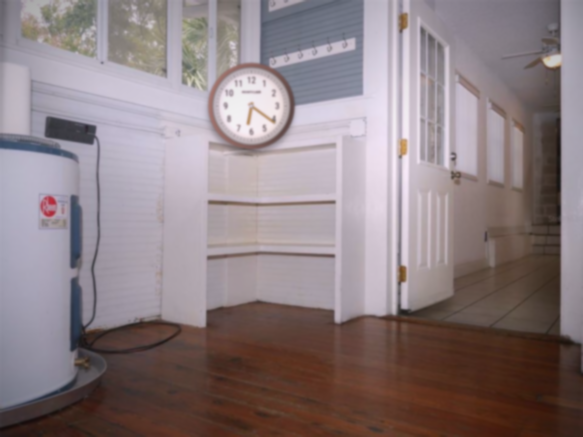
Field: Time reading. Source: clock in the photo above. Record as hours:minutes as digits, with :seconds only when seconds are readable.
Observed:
6:21
